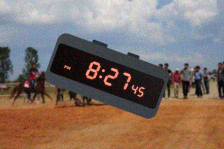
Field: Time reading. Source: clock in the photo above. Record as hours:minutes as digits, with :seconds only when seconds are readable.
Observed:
8:27:45
